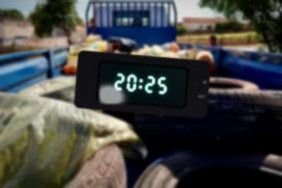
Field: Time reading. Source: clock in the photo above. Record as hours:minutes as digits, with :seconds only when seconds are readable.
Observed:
20:25
